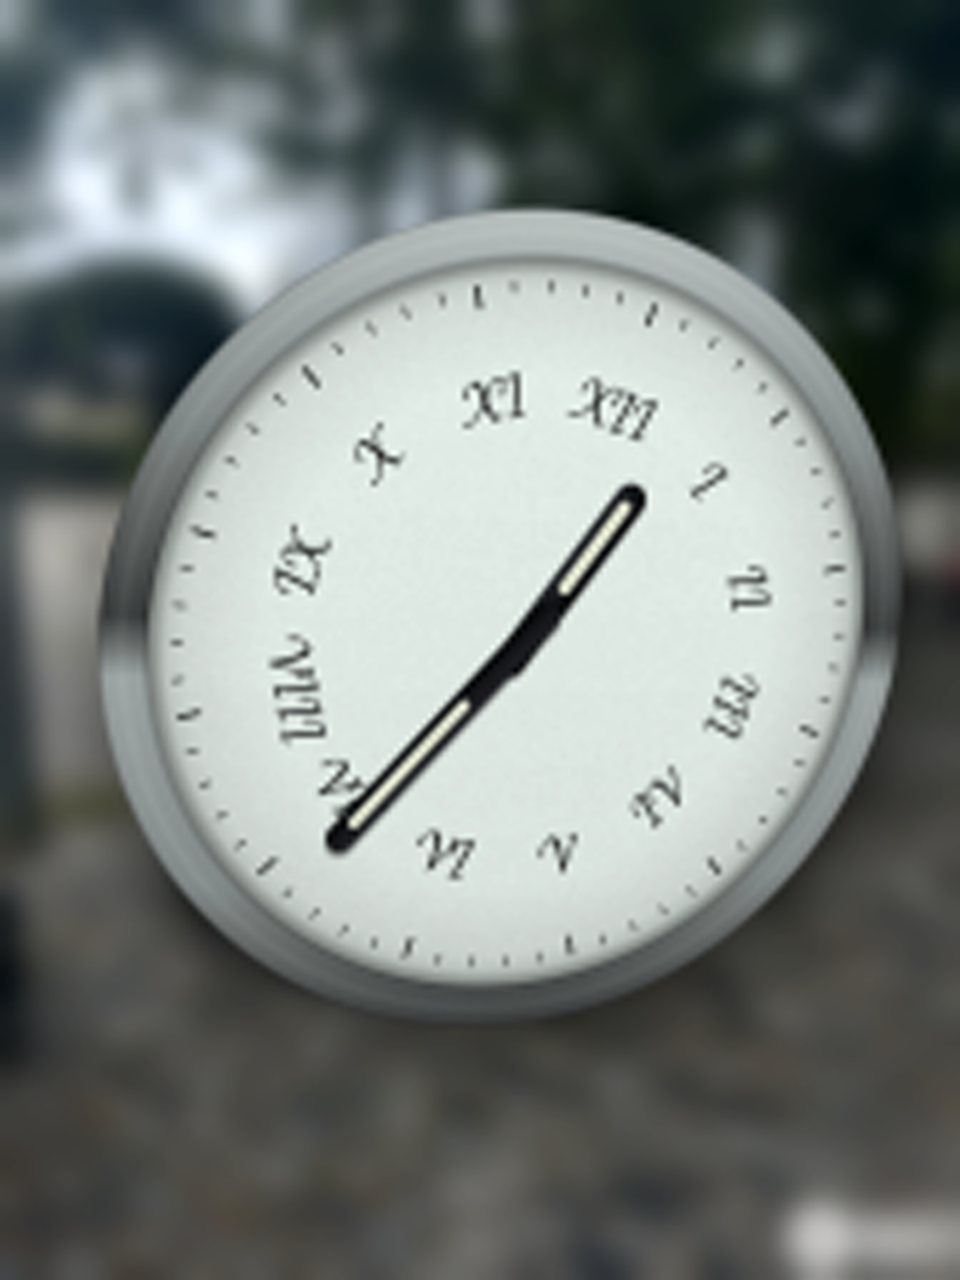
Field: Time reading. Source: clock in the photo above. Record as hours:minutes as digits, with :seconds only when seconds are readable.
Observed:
12:34
